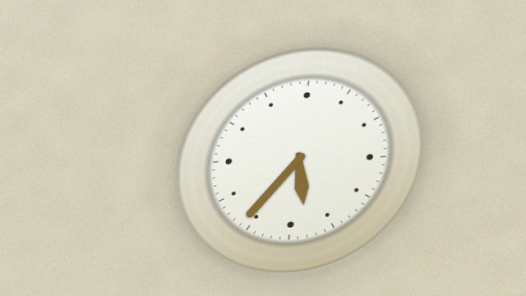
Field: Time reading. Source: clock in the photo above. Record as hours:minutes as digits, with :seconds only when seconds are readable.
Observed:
5:36
